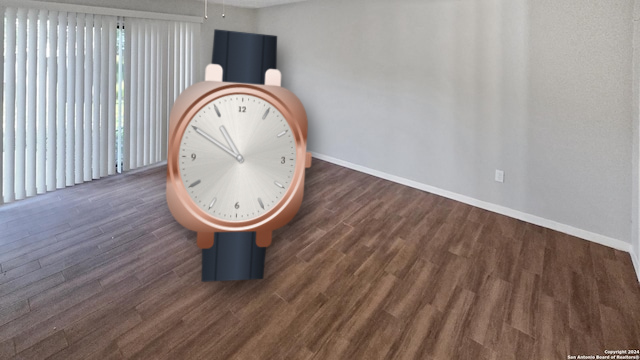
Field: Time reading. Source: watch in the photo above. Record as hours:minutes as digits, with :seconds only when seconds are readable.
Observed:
10:50
